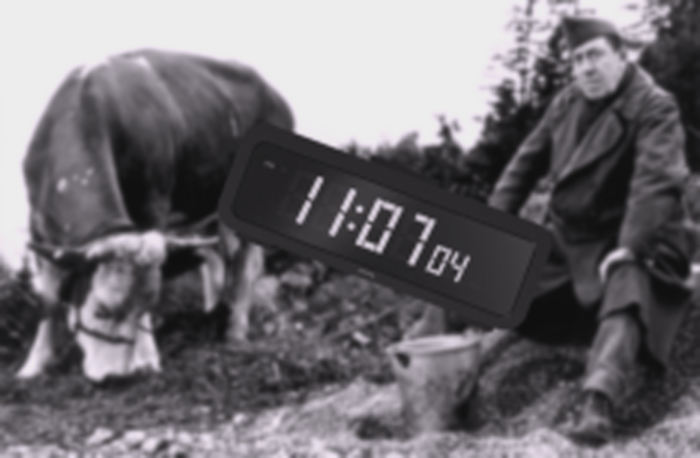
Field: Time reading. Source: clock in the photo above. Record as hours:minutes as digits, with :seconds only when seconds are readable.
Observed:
11:07:04
